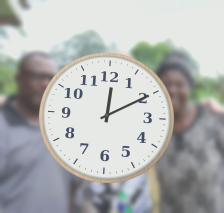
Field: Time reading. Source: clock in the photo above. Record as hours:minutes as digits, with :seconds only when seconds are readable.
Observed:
12:10
